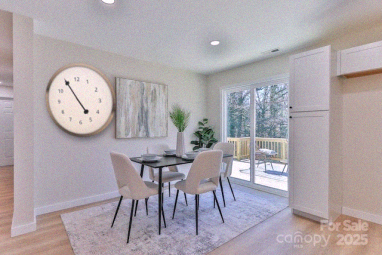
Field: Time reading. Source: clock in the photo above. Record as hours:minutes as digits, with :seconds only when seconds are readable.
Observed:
4:55
